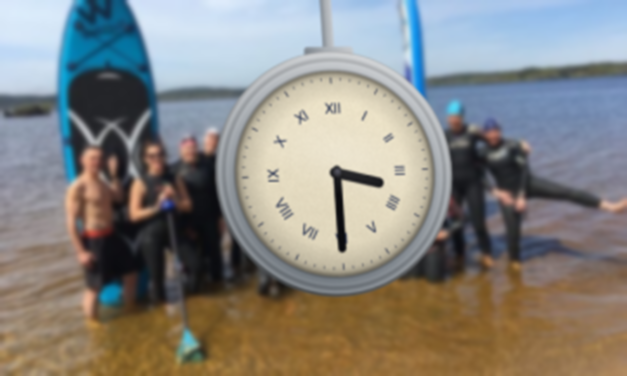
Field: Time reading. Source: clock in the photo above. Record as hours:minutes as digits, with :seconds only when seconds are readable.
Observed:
3:30
